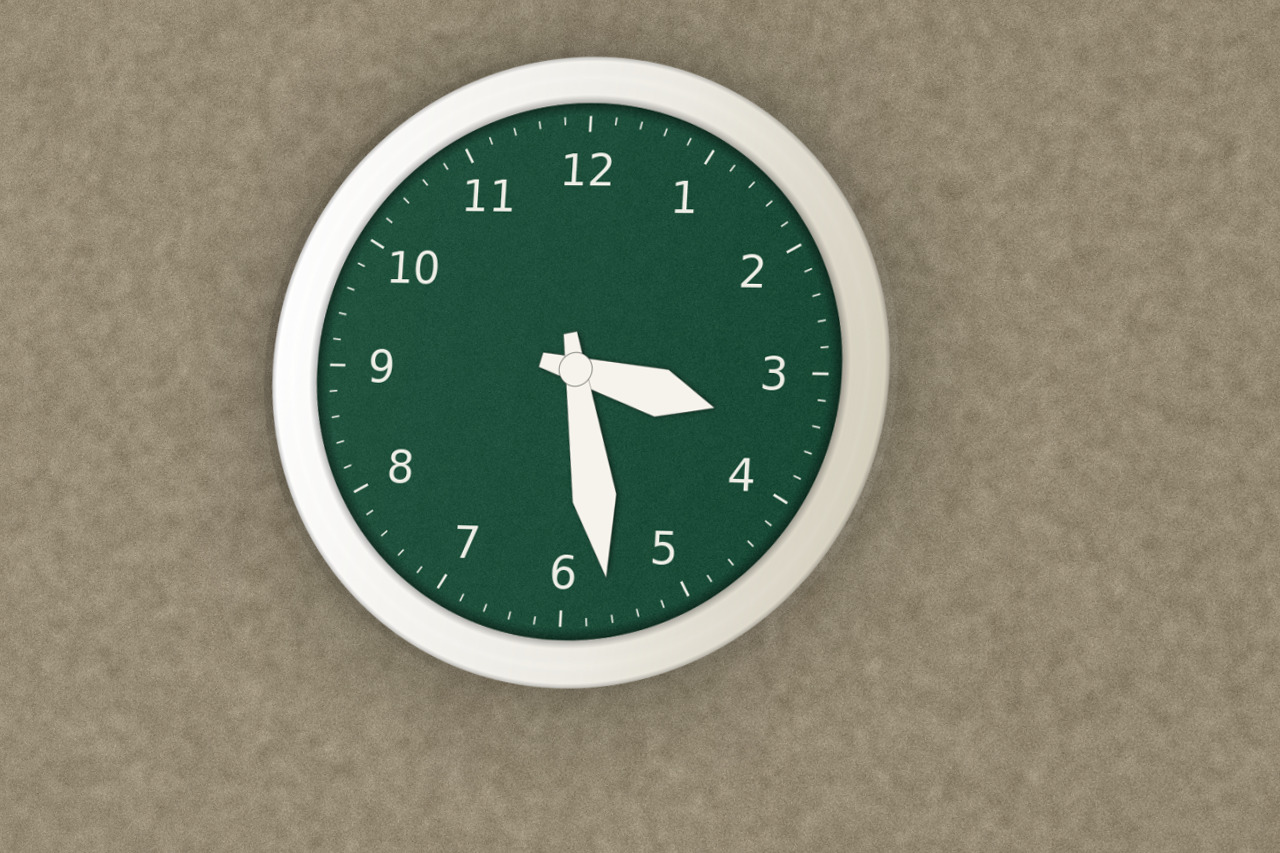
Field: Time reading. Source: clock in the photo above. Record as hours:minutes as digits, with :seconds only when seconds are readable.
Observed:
3:28
